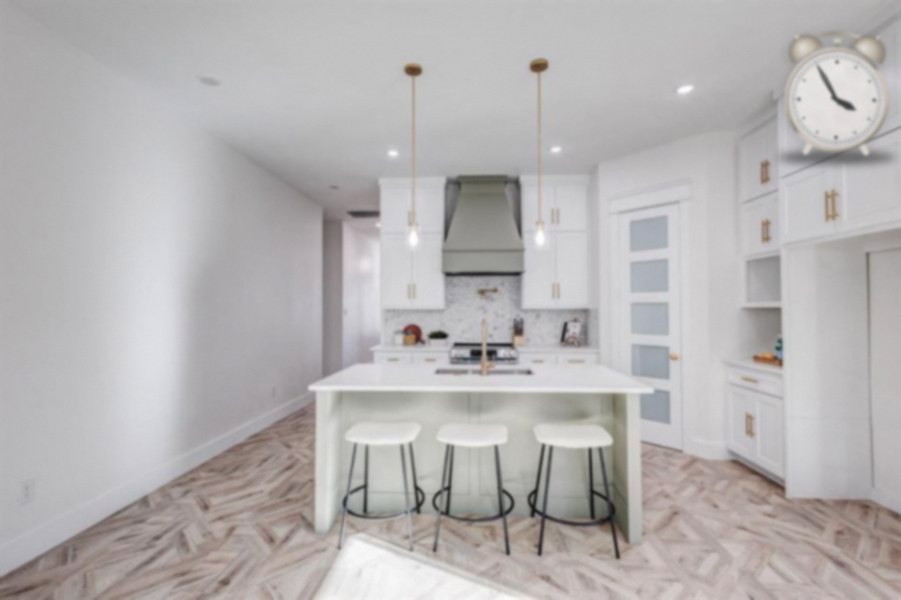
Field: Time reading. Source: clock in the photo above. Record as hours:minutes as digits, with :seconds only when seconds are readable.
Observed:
3:55
